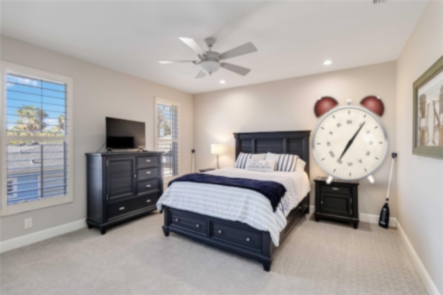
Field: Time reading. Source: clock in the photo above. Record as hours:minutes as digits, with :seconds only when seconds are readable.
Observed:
7:06
